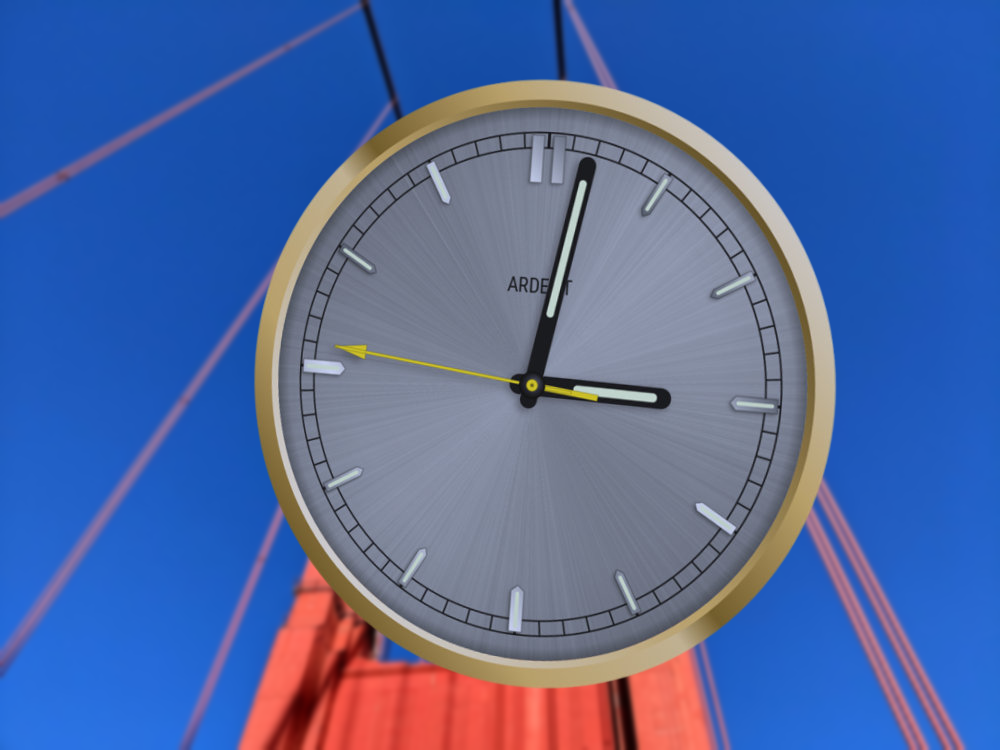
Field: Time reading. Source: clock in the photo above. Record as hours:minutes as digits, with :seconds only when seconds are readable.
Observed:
3:01:46
